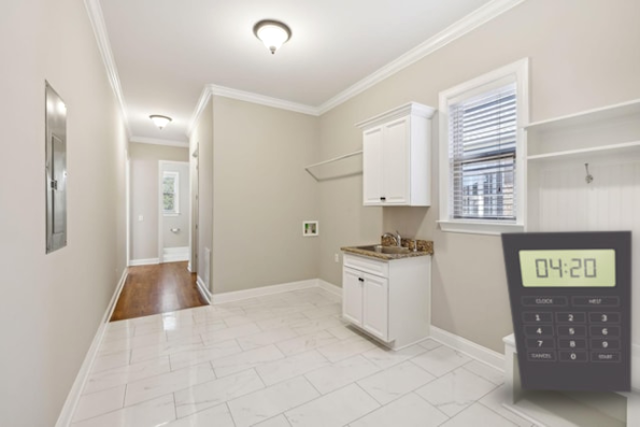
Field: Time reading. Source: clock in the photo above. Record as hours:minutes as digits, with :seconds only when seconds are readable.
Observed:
4:20
